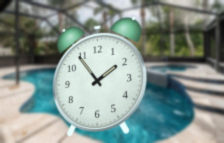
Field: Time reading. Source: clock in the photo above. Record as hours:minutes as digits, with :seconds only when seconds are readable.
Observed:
1:54
